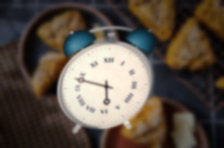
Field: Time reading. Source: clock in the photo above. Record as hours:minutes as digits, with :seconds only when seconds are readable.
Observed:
5:48
